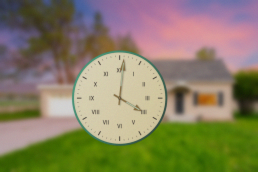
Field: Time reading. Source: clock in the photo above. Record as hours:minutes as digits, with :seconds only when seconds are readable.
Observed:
4:01
